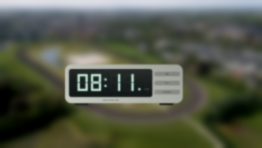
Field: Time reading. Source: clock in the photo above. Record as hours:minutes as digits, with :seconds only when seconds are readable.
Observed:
8:11
